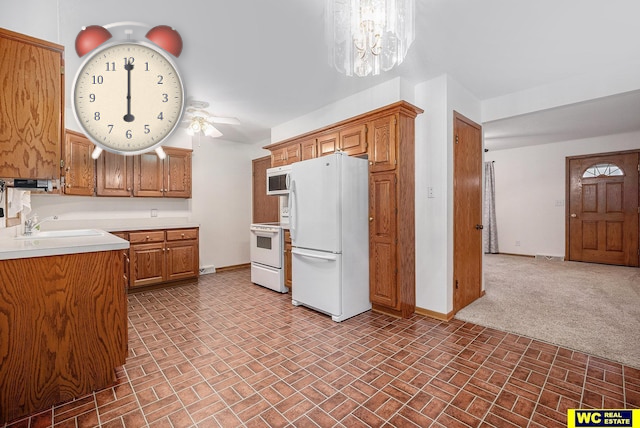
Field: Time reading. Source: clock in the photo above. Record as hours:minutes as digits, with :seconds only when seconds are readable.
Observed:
6:00
